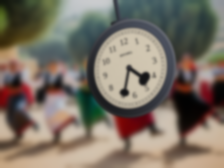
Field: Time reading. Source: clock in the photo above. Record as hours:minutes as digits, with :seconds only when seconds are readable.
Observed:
4:34
